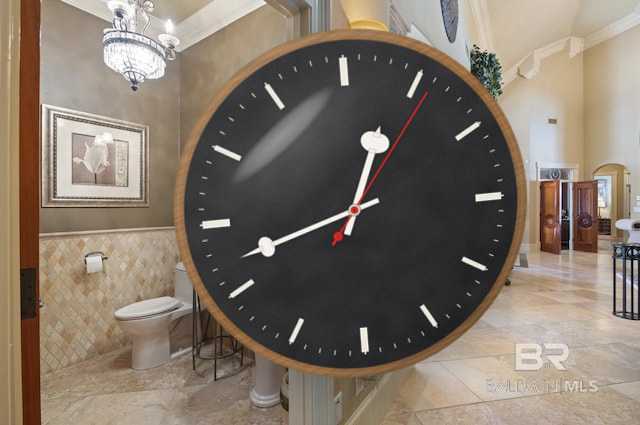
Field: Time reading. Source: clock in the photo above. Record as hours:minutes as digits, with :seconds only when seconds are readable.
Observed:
12:42:06
